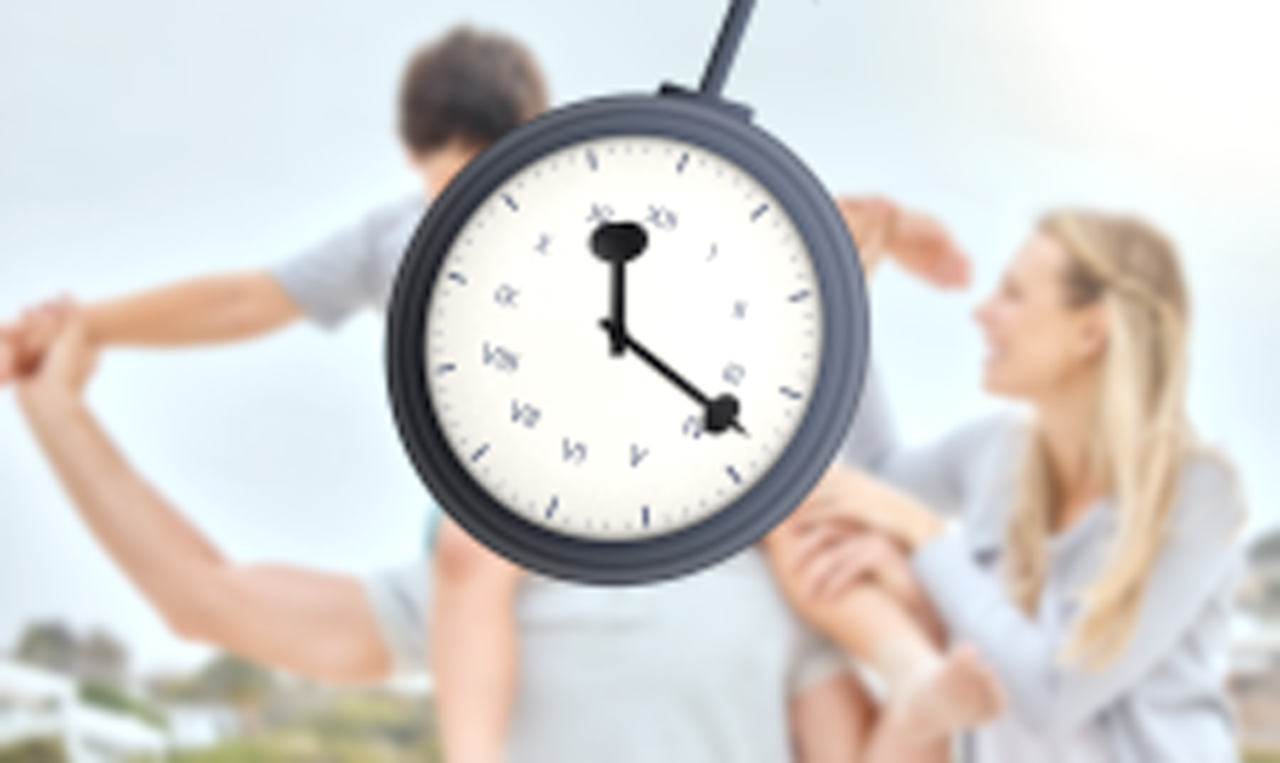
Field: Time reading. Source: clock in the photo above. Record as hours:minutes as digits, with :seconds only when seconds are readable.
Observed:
11:18
